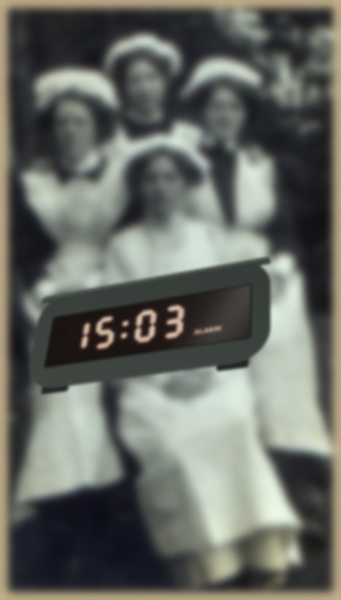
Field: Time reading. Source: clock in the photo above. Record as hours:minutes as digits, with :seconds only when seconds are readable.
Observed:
15:03
